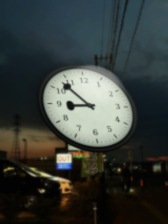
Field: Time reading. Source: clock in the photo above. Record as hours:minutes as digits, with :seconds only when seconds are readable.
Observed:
8:53
